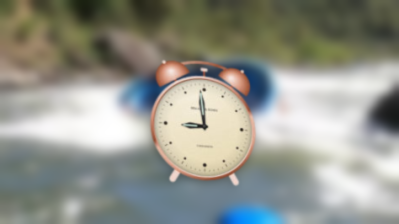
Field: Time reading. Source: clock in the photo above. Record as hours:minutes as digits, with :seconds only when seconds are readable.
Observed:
8:59
